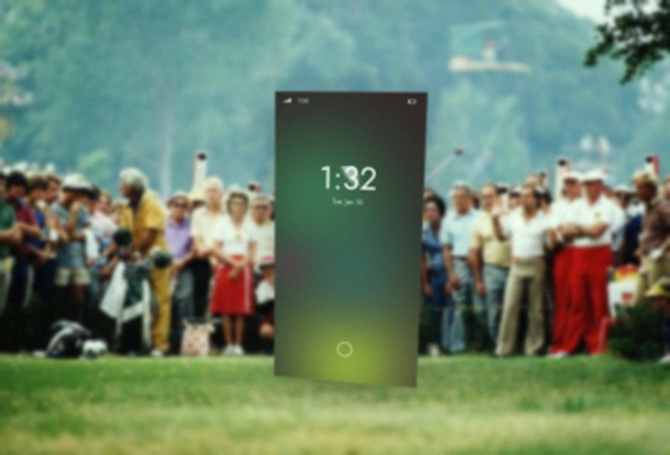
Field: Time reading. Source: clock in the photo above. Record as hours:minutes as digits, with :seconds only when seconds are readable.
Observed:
1:32
